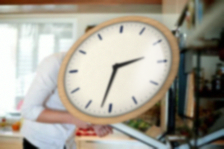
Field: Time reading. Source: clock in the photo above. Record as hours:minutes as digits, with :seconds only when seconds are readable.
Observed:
2:32
